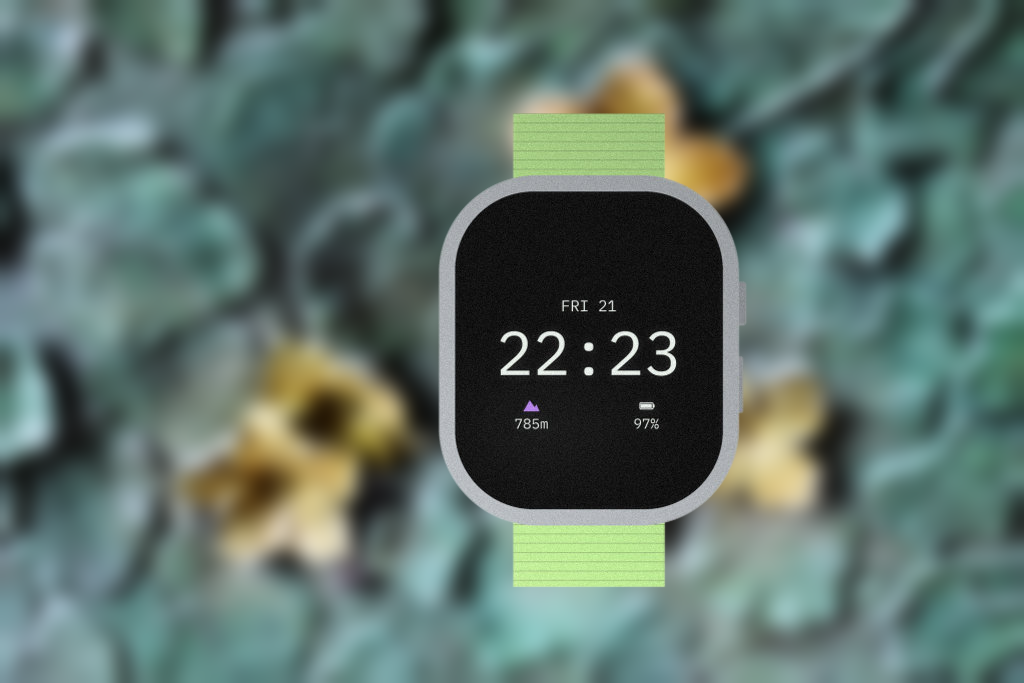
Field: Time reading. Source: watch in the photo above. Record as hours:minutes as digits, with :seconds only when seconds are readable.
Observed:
22:23
